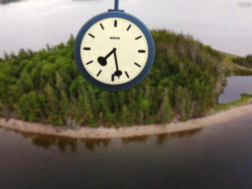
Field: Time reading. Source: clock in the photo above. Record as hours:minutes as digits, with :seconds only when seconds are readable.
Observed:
7:28
